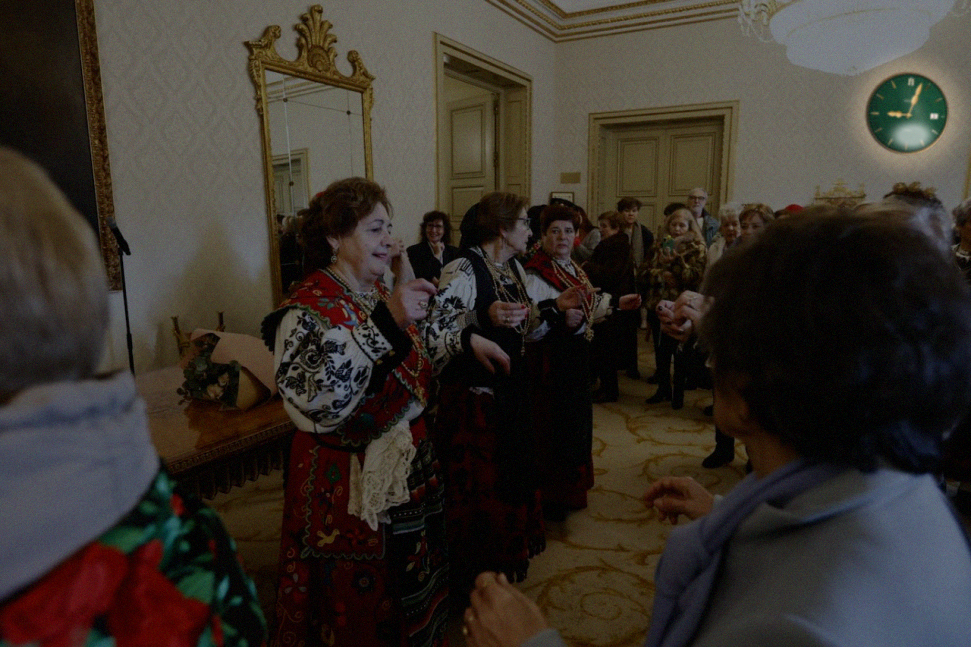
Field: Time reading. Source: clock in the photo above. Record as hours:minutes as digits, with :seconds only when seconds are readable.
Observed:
9:03
